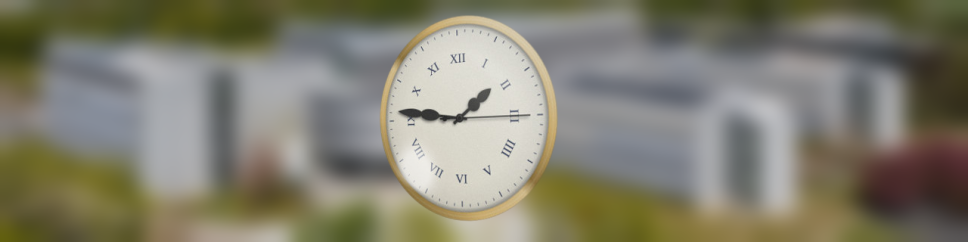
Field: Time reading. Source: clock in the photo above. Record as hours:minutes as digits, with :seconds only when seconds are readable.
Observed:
1:46:15
